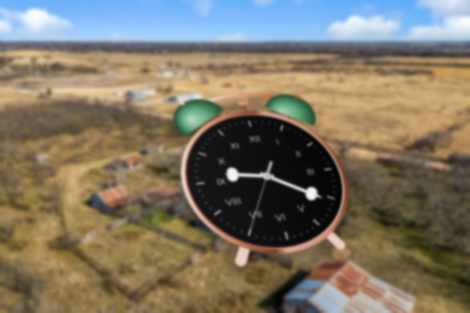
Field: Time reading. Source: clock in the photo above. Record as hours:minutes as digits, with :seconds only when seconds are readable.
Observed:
9:20:35
